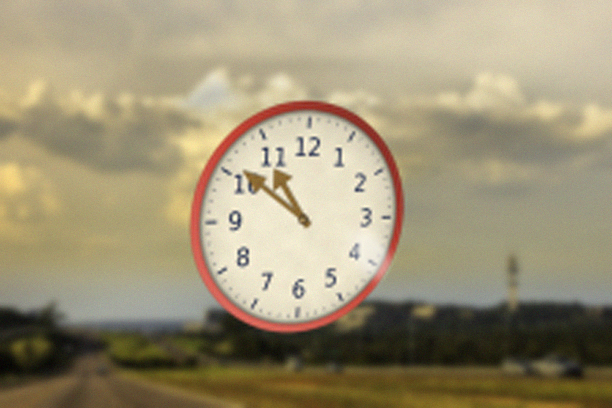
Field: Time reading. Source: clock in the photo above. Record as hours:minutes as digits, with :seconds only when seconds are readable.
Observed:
10:51
